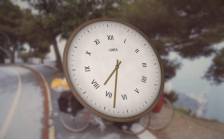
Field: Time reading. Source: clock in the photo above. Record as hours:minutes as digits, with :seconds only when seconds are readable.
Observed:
7:33
